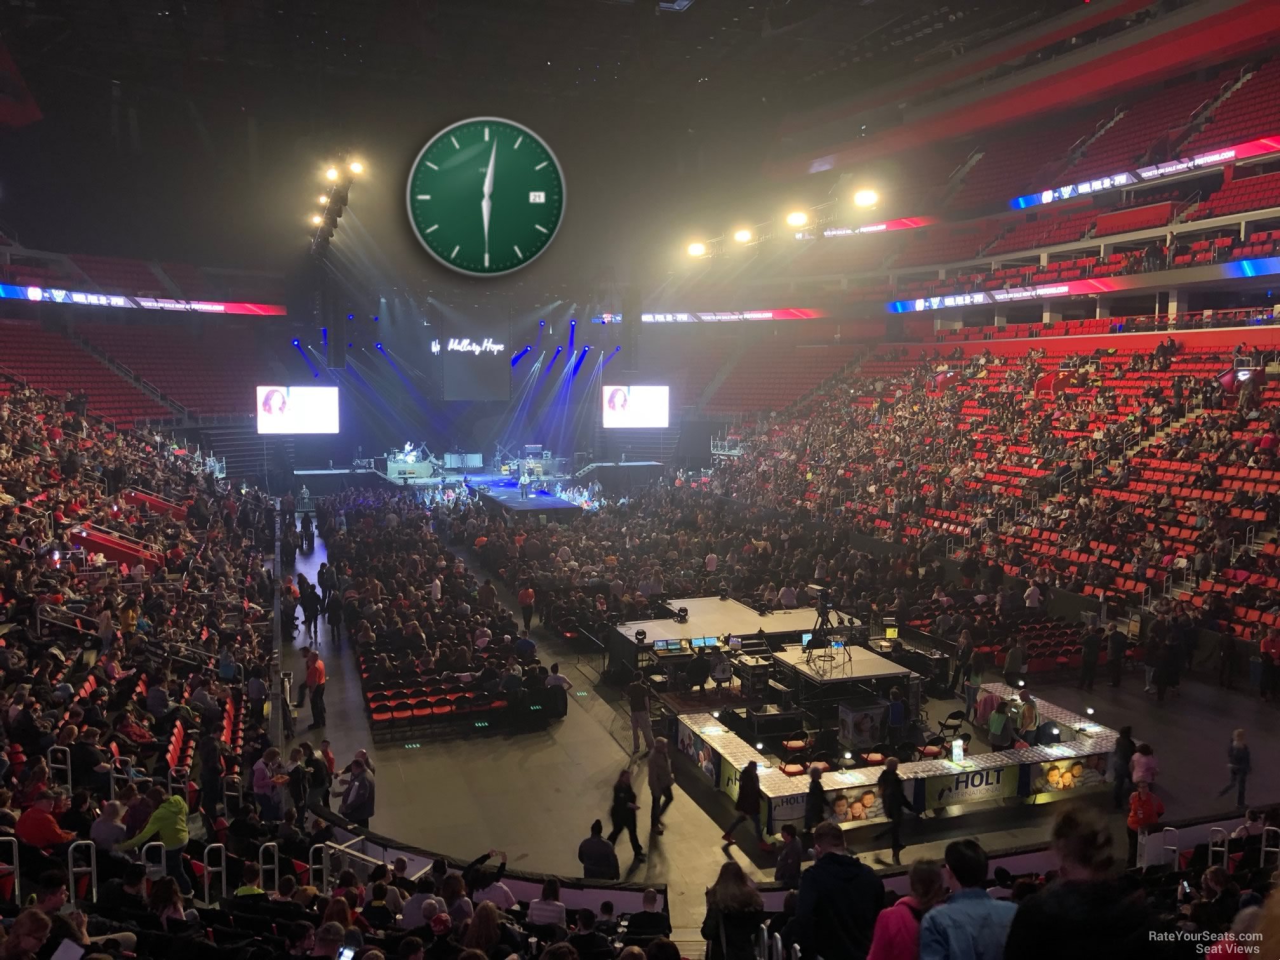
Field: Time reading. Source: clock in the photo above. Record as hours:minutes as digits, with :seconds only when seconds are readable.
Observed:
6:01:30
